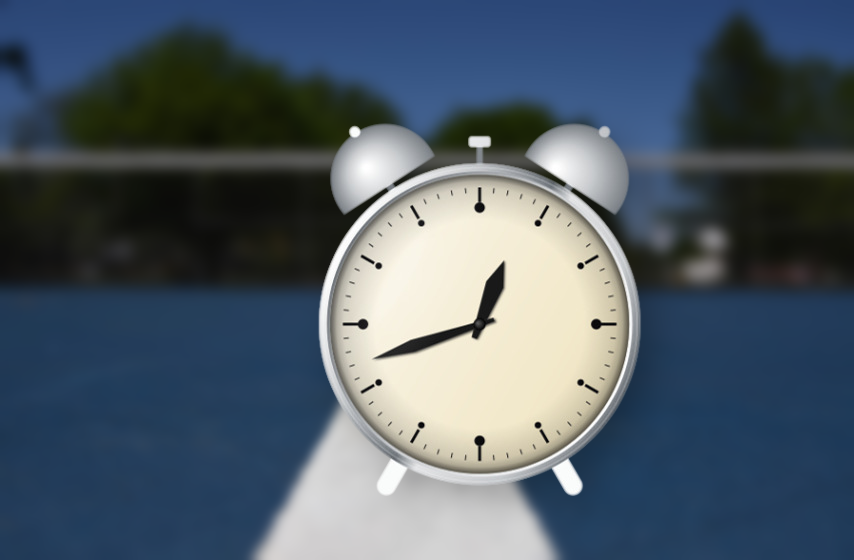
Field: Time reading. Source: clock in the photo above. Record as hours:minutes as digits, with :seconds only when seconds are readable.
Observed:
12:42
